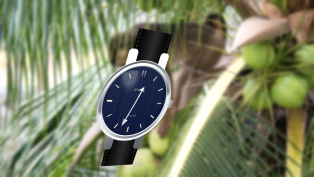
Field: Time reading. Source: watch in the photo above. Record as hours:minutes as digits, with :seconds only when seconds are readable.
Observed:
12:33
